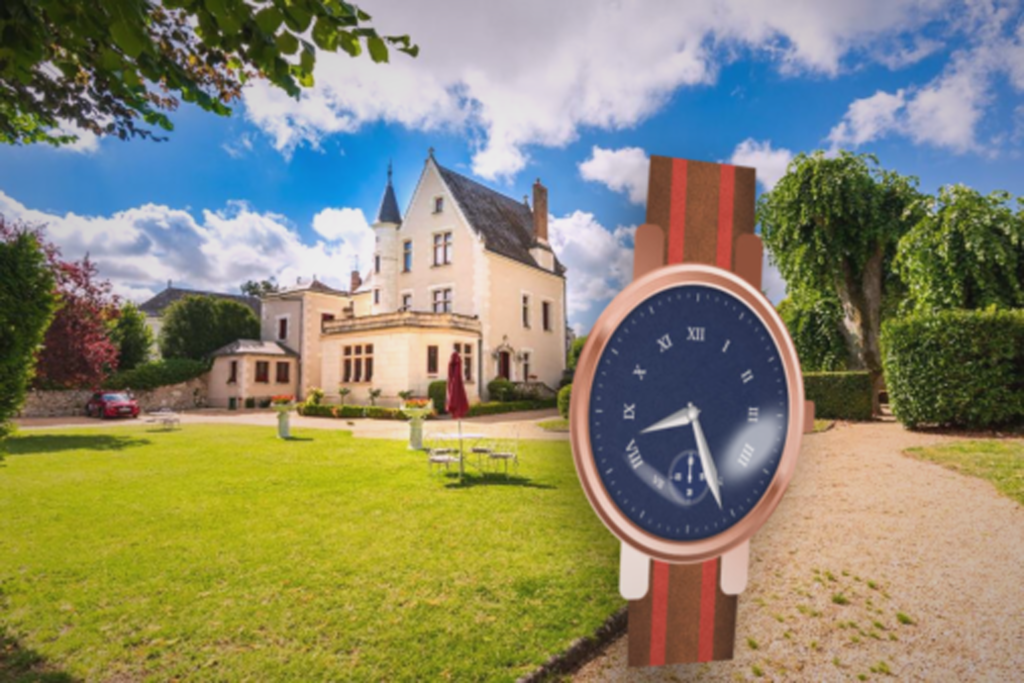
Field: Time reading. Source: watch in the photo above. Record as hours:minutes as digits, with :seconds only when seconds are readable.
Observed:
8:26
